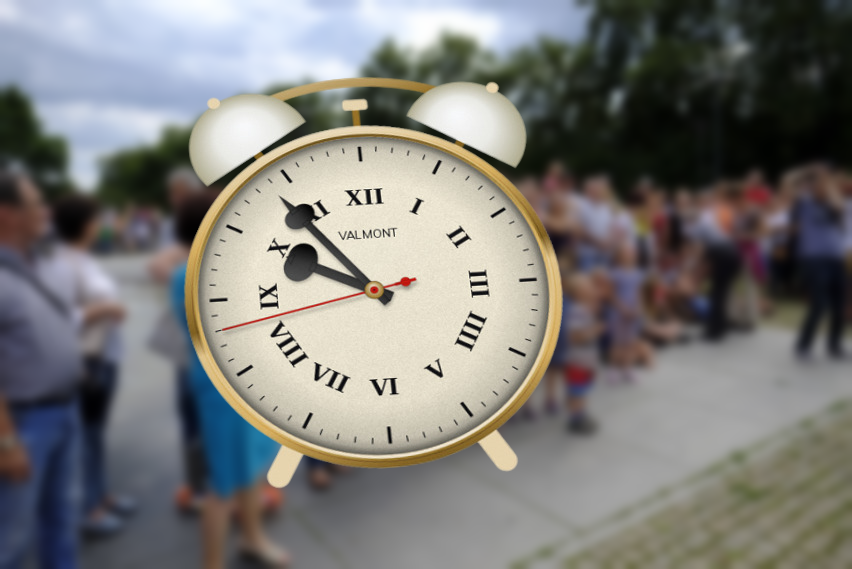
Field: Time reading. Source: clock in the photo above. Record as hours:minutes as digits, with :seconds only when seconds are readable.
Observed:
9:53:43
